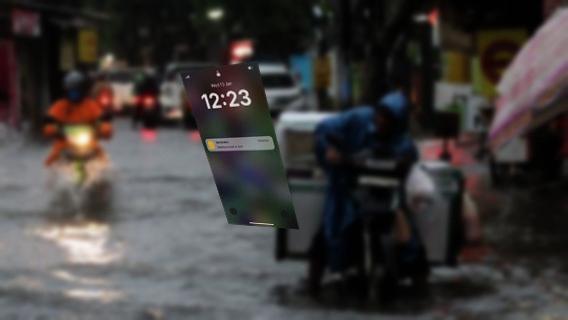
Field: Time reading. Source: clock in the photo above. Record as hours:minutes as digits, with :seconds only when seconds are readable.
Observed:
12:23
